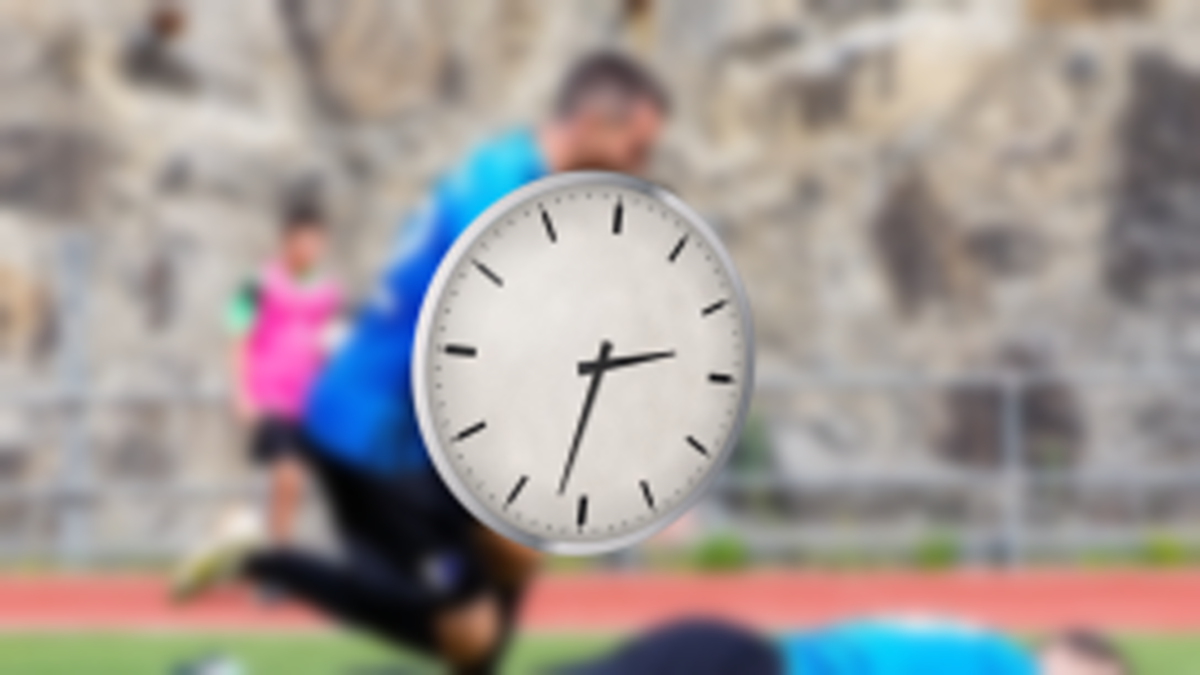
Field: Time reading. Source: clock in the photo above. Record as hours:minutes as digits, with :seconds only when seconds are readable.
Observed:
2:32
